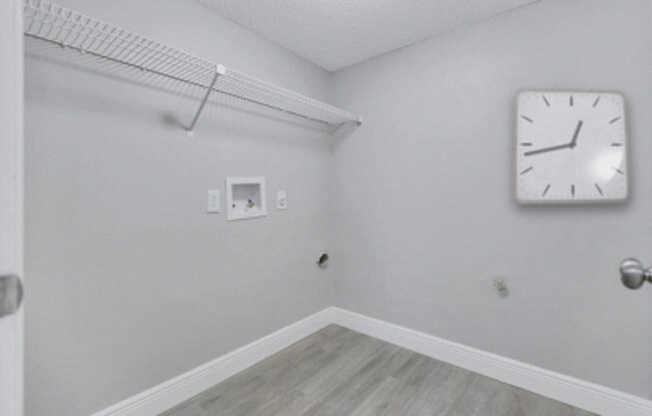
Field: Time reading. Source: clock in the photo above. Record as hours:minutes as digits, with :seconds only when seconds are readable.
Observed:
12:43
